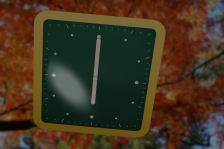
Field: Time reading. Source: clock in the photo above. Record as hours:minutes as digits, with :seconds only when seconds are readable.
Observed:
6:00
